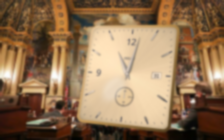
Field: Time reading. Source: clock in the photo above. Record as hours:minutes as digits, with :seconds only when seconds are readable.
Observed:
11:02
